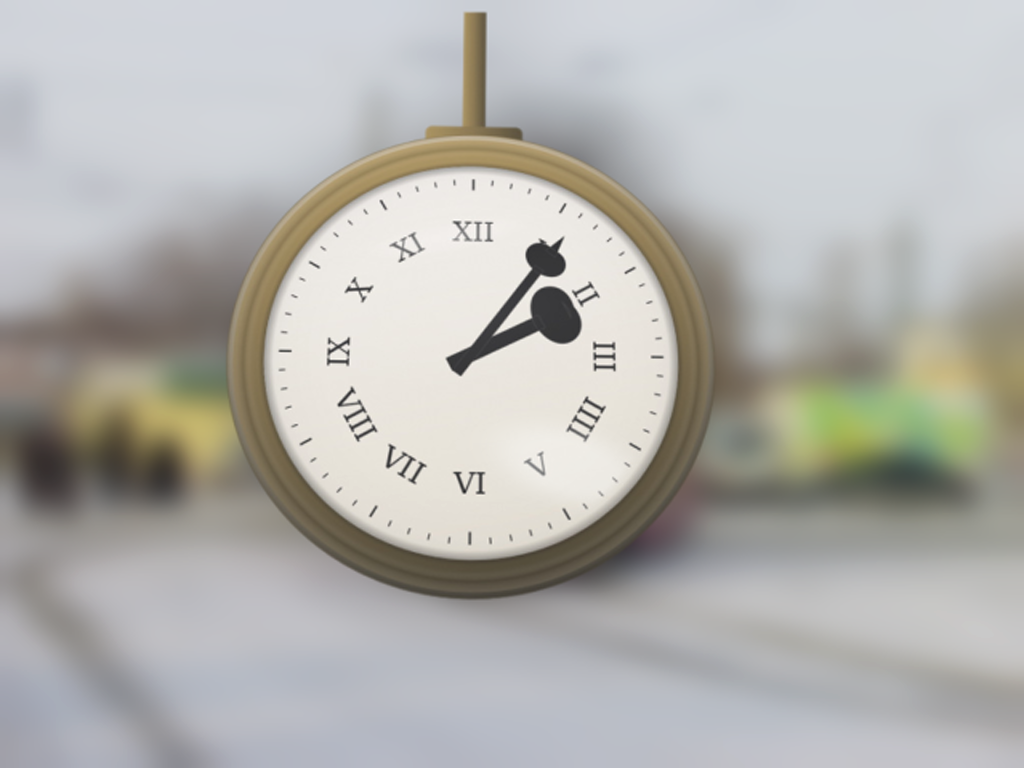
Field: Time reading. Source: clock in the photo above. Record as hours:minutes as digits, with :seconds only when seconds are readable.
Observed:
2:06
